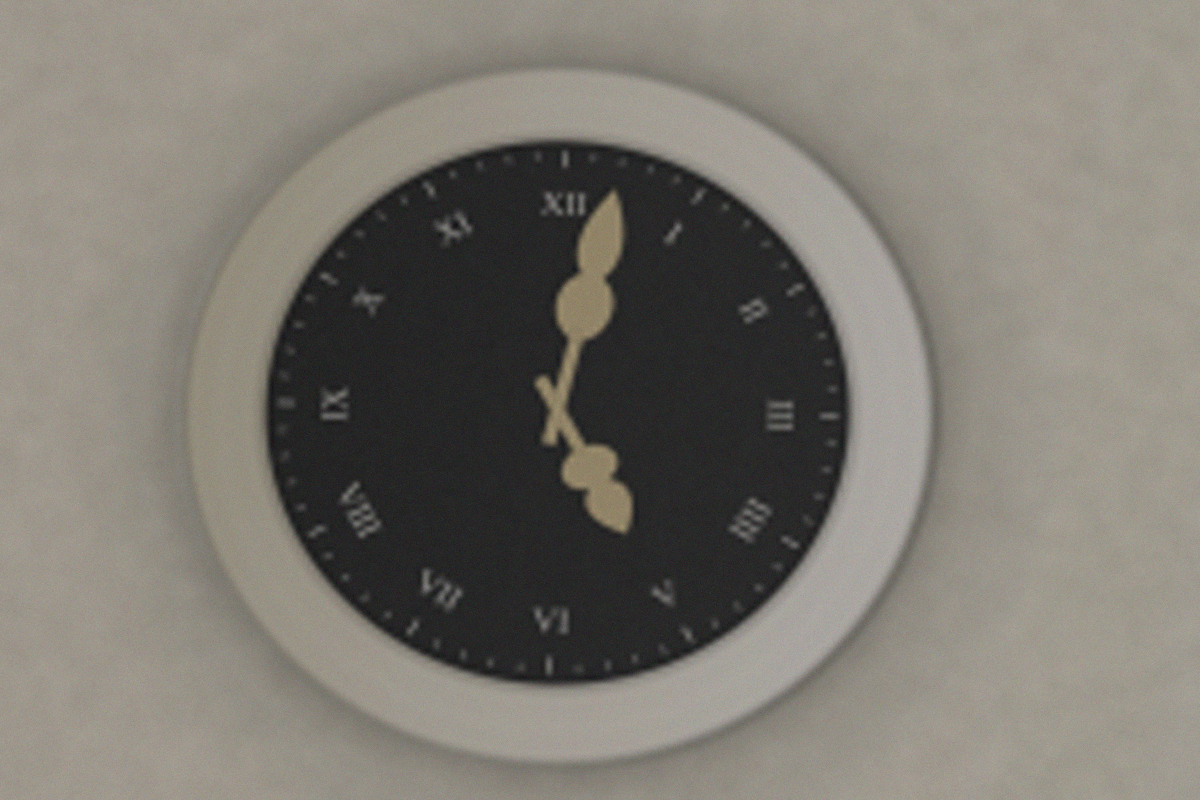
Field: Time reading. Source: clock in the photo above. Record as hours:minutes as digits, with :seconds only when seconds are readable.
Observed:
5:02
